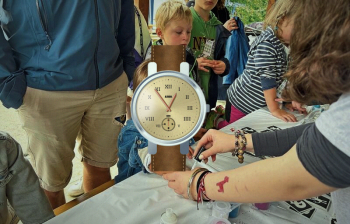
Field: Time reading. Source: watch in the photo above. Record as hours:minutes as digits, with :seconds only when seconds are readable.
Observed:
12:54
